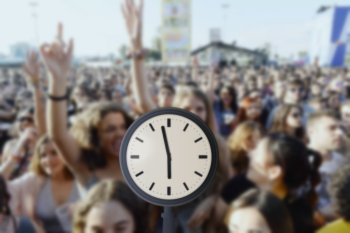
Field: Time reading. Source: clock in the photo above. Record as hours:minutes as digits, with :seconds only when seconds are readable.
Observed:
5:58
